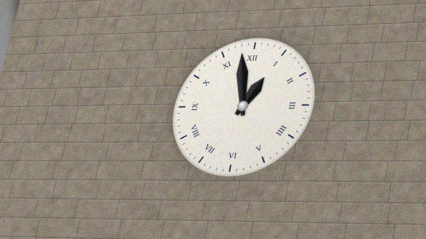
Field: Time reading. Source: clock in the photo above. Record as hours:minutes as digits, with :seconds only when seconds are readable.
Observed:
12:58
